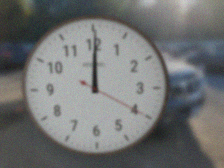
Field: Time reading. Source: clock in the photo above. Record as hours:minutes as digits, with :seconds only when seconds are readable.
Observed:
12:00:20
